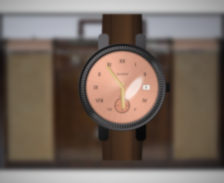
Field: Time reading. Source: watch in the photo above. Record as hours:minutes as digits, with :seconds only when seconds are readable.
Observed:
5:54
